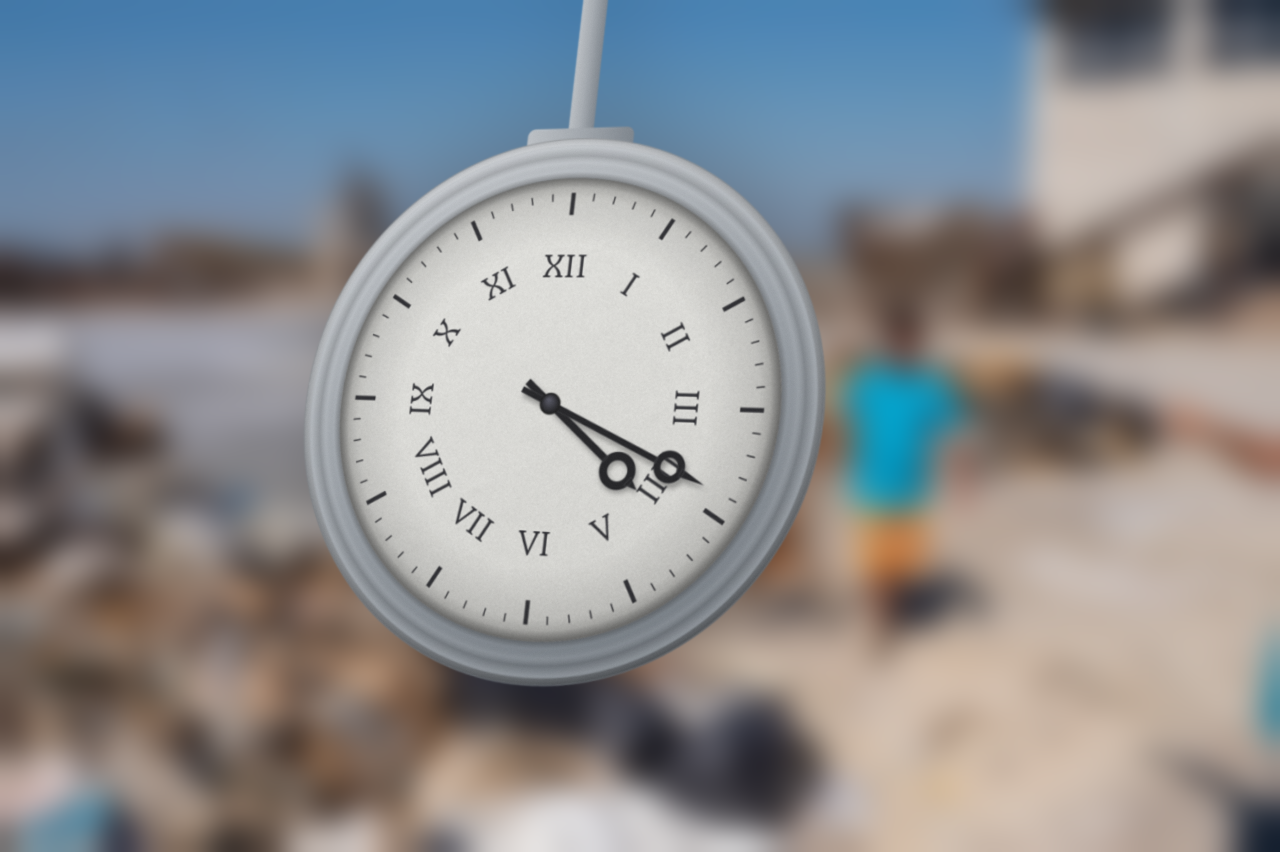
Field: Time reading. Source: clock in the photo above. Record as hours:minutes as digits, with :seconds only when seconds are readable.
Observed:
4:19
